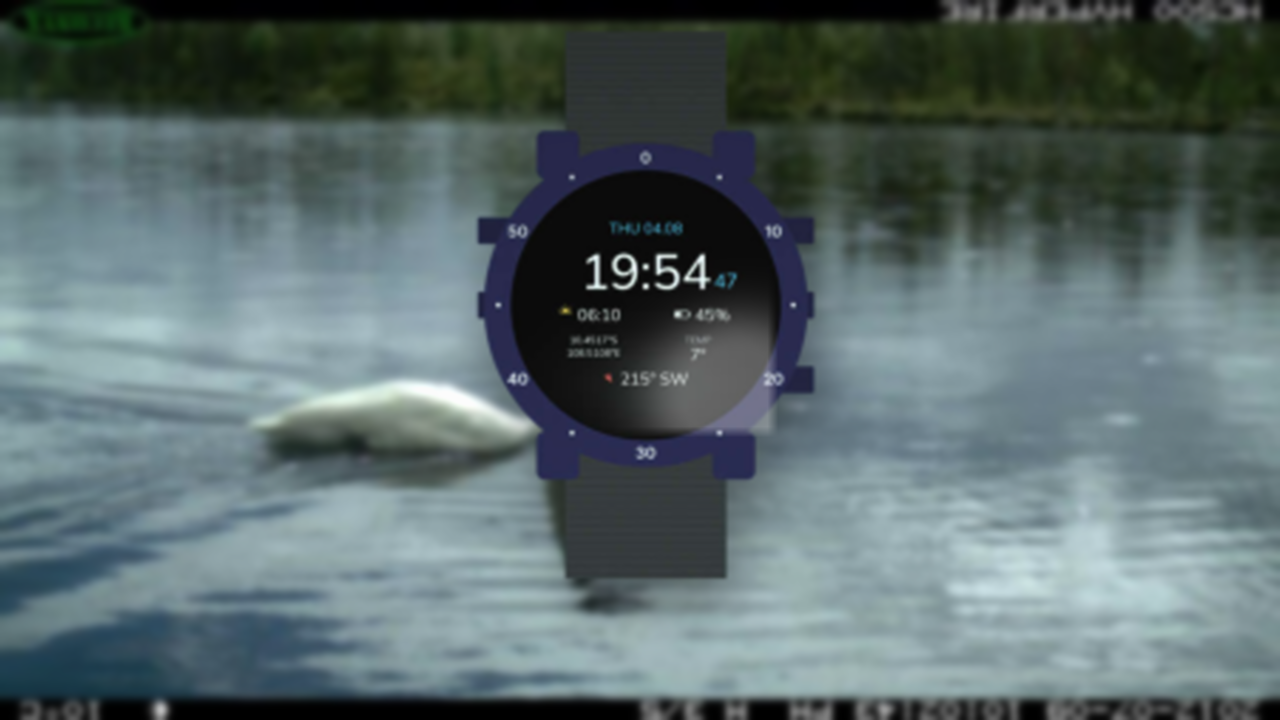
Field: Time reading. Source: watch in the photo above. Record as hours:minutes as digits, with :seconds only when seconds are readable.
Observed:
19:54
